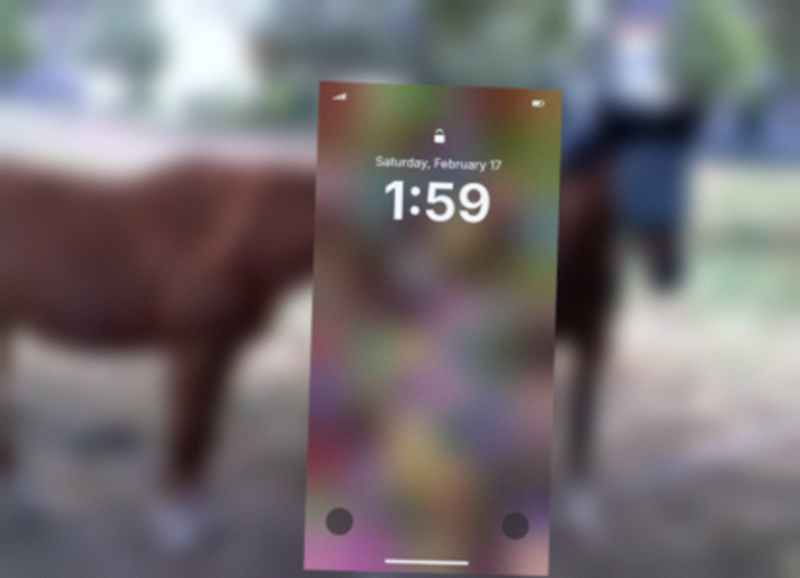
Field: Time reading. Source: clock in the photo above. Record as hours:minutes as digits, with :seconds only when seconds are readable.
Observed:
1:59
